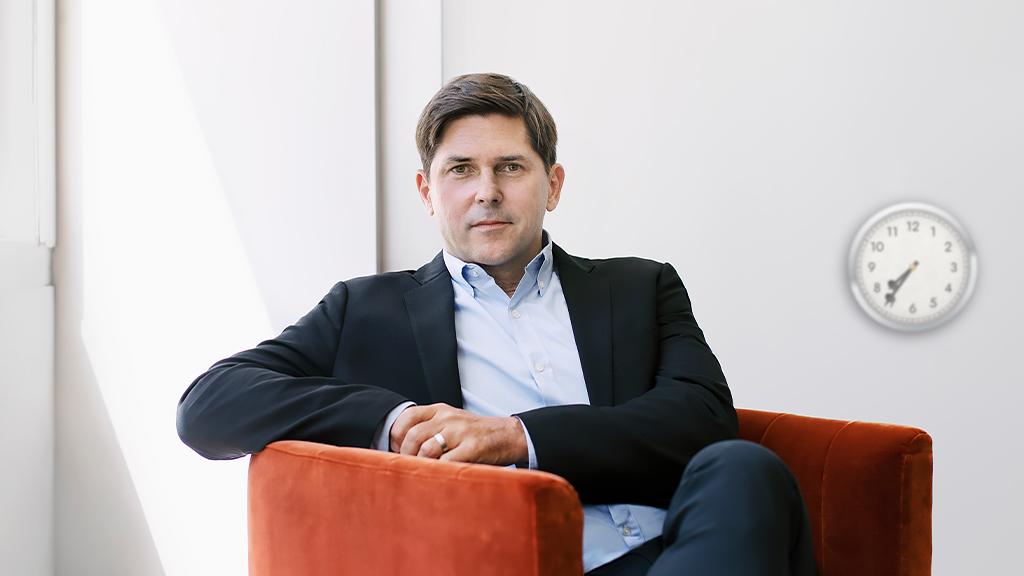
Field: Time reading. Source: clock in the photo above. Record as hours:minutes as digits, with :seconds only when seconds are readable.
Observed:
7:36
